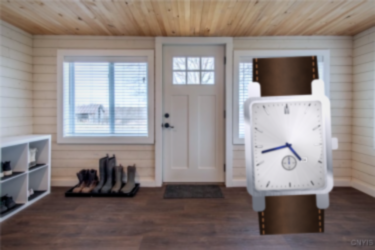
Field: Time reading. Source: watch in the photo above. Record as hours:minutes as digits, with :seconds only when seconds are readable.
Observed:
4:43
